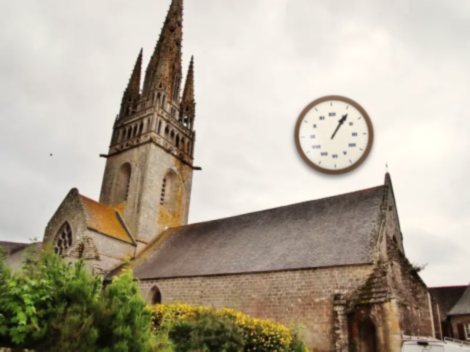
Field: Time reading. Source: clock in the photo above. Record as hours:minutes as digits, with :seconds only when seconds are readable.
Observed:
1:06
